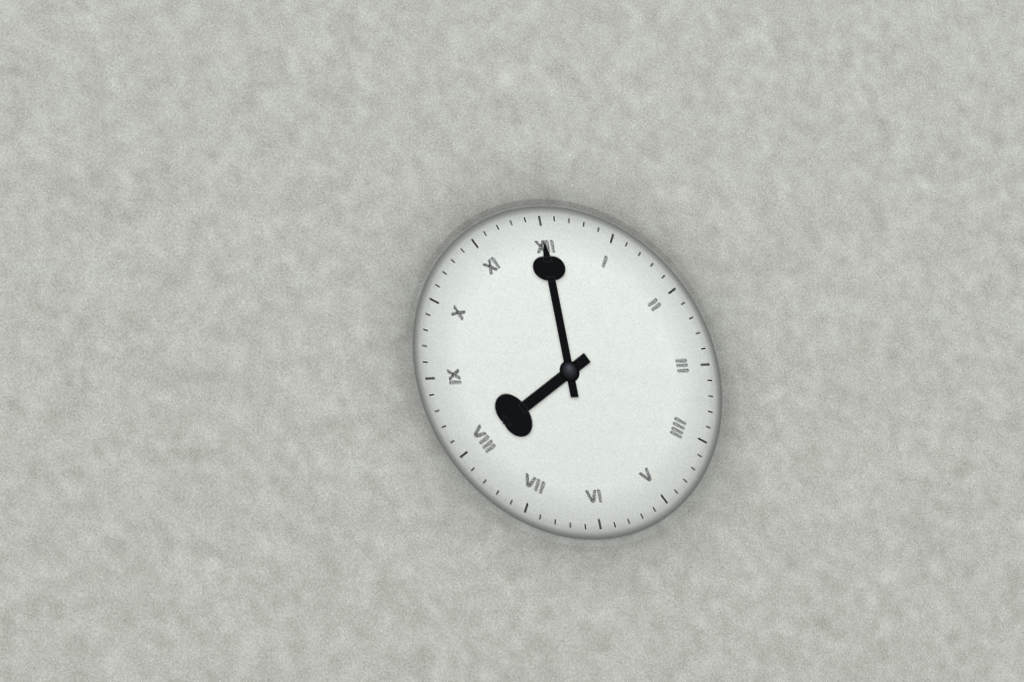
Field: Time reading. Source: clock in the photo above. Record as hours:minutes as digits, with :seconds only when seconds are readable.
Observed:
8:00
